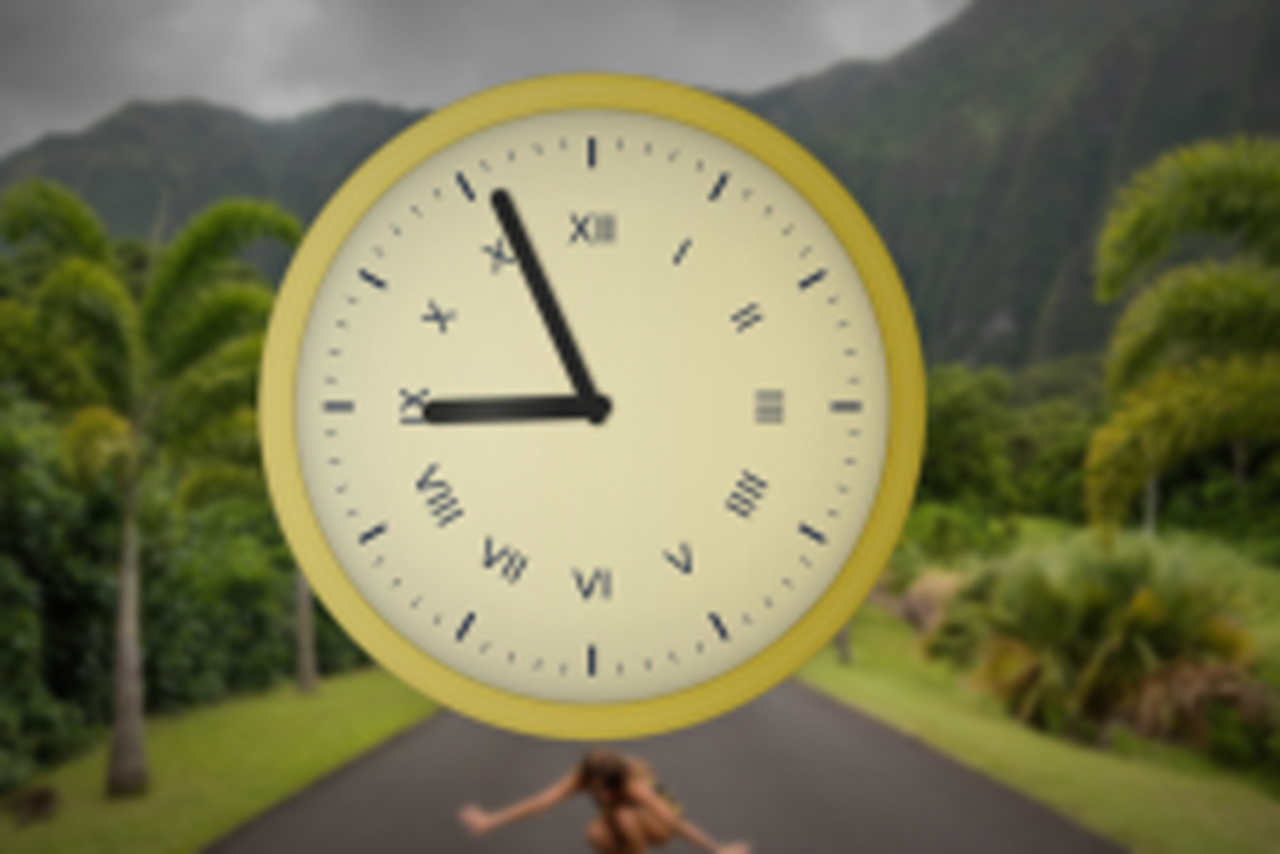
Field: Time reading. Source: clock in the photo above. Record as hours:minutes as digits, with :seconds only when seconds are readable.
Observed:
8:56
